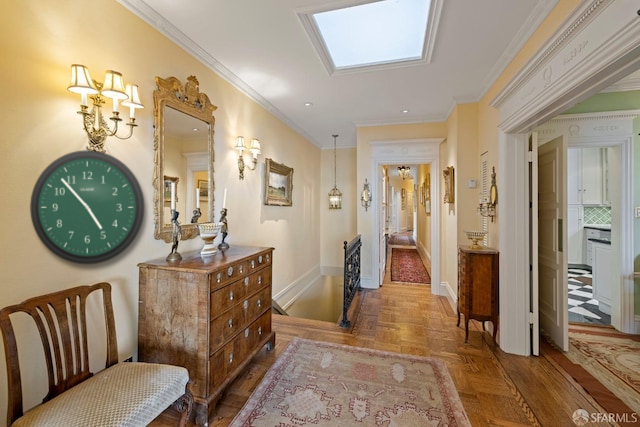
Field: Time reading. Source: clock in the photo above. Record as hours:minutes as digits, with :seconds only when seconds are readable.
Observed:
4:53
